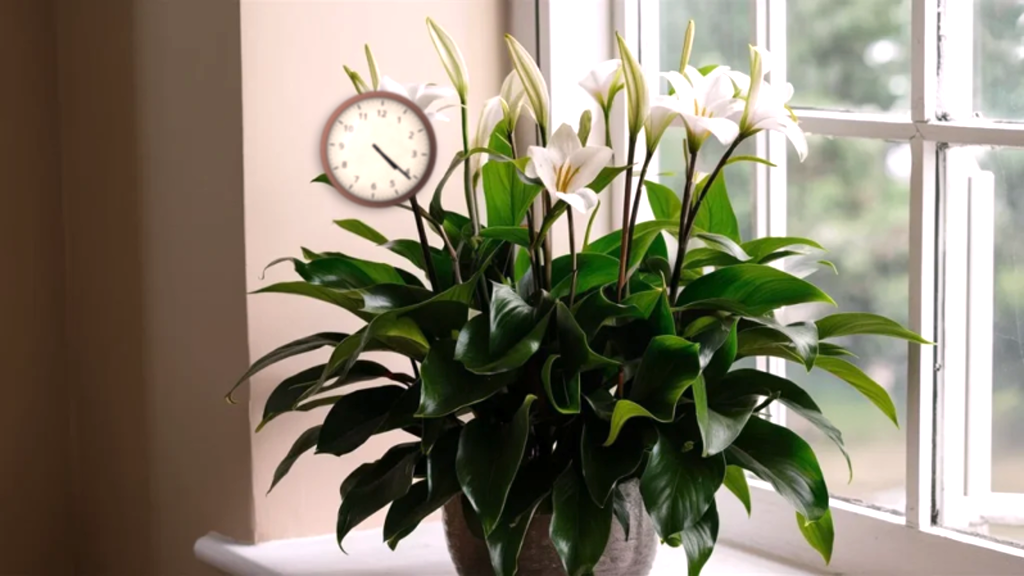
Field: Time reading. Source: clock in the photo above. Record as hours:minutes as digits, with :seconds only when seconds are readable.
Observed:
4:21
